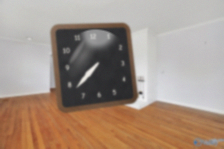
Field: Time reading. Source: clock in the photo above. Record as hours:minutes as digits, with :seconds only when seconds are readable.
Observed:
7:38
